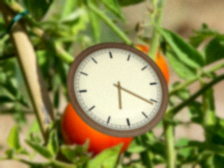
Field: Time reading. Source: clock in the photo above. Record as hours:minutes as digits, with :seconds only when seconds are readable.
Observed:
6:21
